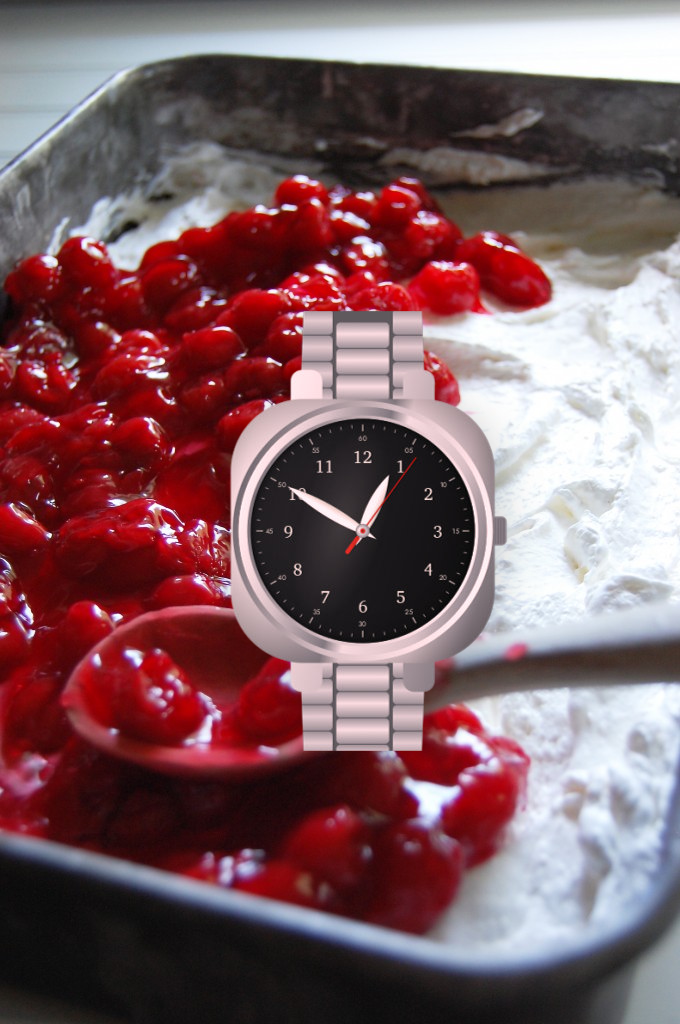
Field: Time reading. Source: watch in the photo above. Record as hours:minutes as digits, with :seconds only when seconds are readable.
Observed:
12:50:06
